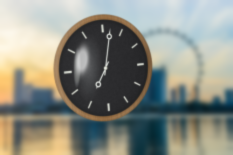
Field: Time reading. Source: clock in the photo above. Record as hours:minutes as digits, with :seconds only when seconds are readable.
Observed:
7:02
